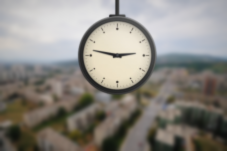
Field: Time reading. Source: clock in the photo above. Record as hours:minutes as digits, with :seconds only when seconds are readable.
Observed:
2:47
